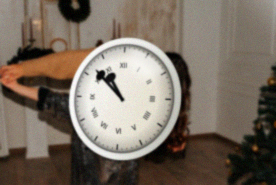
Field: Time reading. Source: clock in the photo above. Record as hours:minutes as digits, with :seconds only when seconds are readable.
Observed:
10:52
